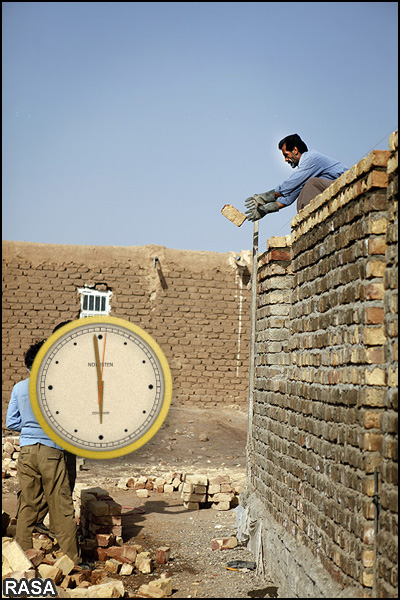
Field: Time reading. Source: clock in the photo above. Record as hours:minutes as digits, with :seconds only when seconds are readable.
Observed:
5:59:01
